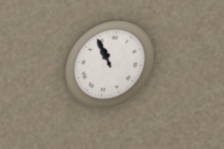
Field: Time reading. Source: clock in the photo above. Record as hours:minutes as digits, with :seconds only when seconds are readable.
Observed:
10:54
